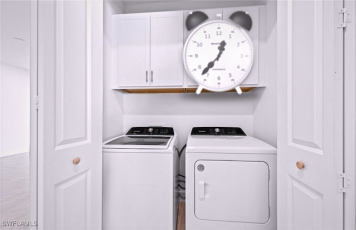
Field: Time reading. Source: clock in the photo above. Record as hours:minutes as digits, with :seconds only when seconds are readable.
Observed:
12:37
